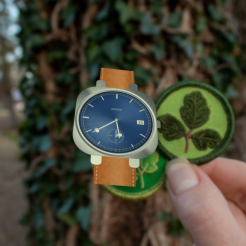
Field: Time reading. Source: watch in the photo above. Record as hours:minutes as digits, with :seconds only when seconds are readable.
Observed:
5:39
